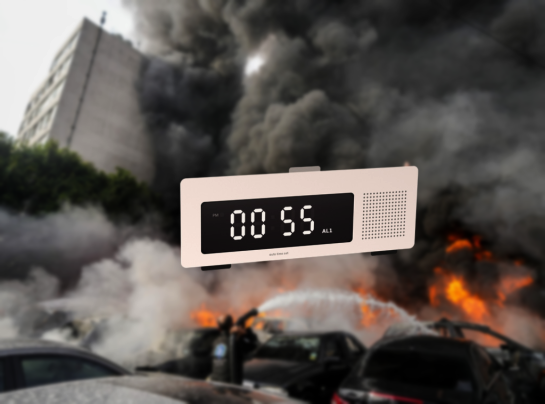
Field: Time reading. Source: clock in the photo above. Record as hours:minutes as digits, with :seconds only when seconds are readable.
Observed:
0:55
